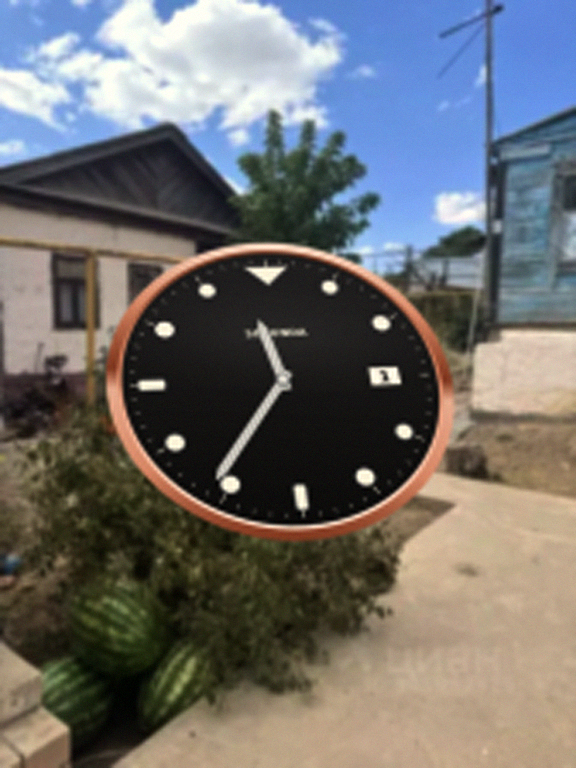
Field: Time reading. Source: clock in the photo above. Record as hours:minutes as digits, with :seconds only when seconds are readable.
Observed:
11:36
